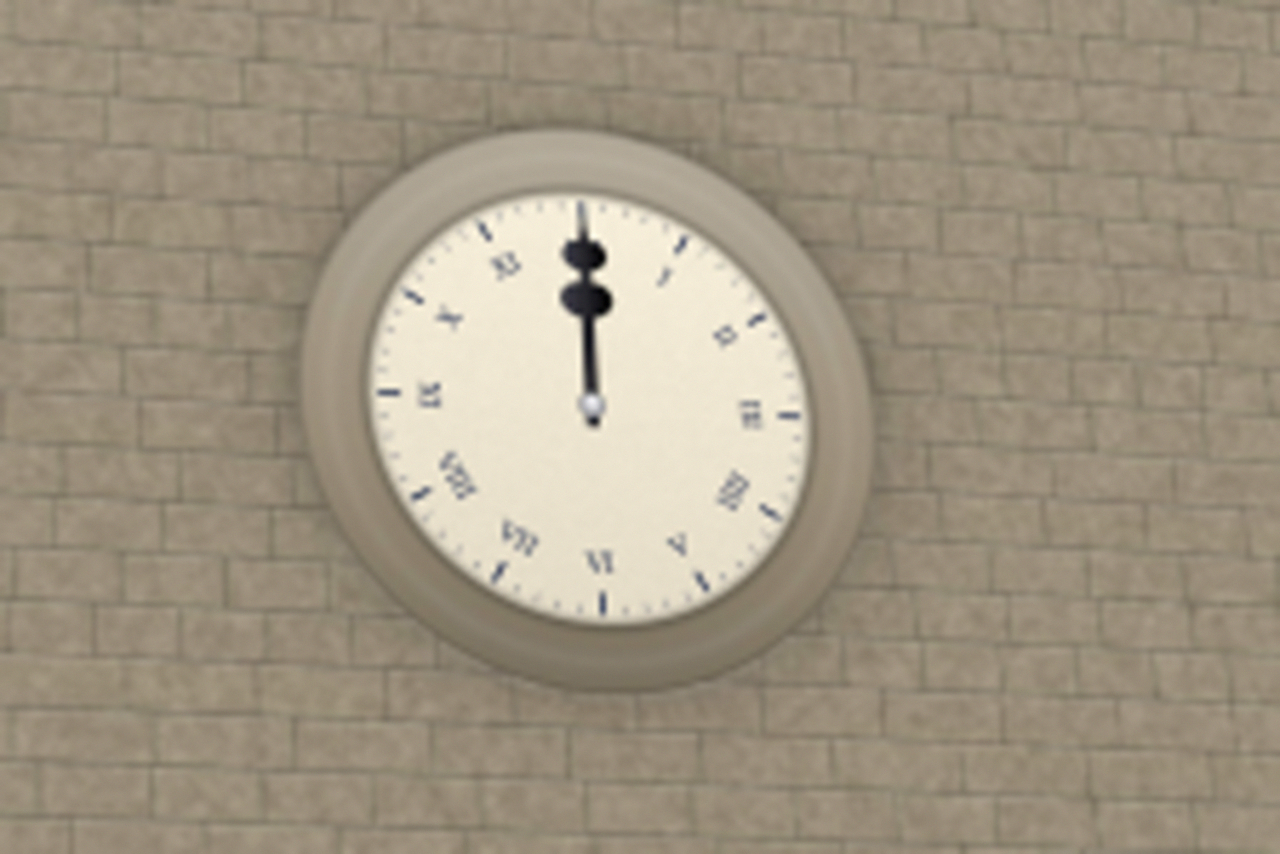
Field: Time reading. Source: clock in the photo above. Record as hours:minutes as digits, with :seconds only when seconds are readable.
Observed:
12:00
